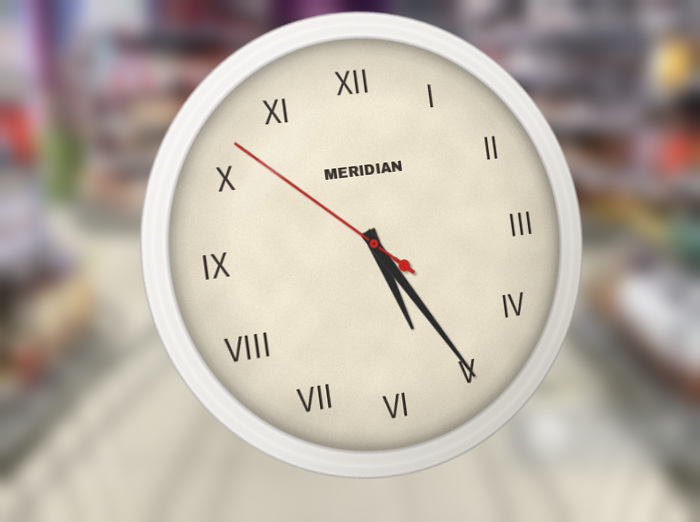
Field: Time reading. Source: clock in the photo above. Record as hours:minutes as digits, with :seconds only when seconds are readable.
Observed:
5:24:52
